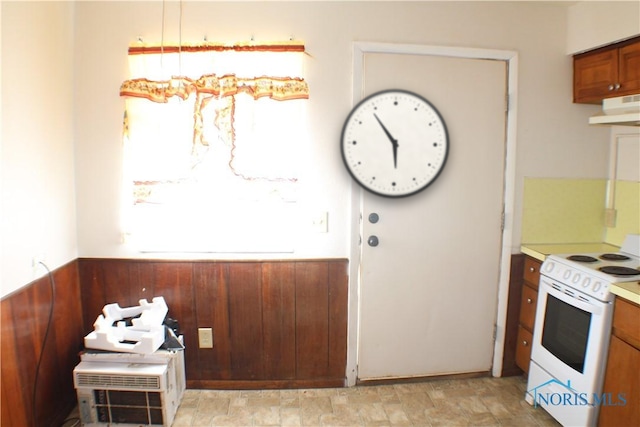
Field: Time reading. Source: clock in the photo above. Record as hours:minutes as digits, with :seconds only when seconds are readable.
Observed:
5:54
